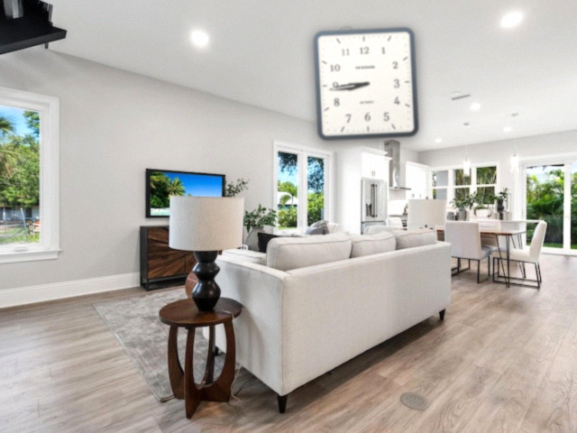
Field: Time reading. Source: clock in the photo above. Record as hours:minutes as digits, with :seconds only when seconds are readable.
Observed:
8:44
